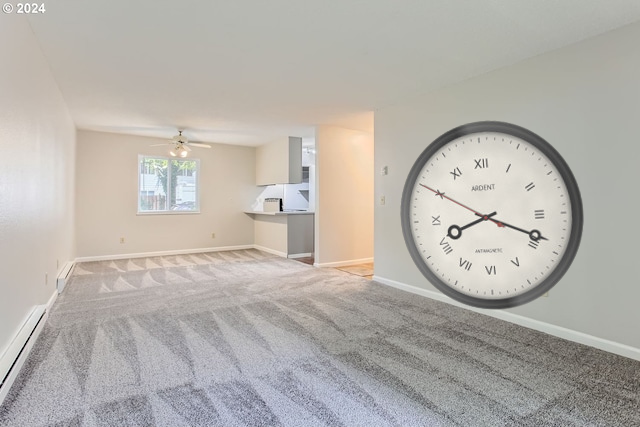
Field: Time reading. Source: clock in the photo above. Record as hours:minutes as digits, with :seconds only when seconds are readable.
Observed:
8:18:50
